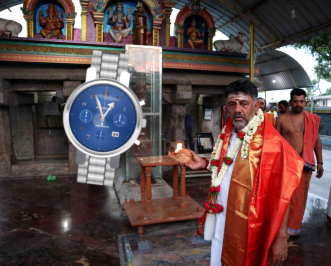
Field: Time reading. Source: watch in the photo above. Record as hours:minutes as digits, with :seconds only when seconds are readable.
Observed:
12:56
